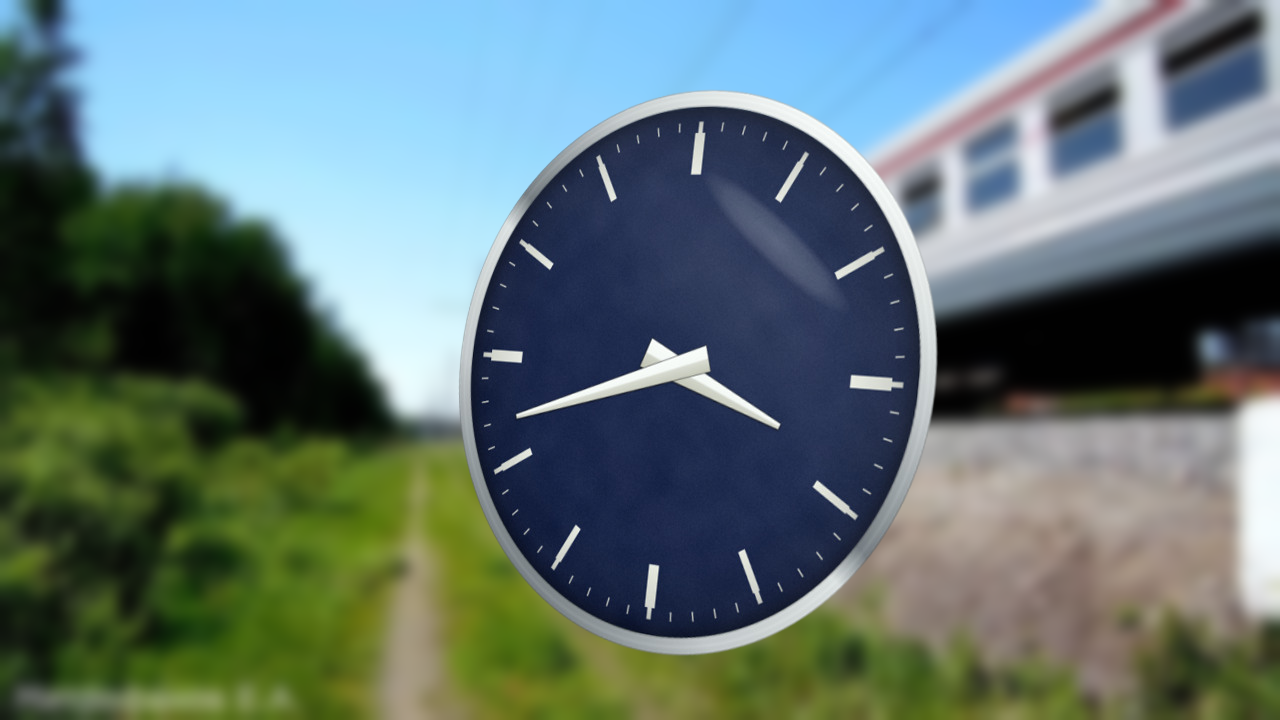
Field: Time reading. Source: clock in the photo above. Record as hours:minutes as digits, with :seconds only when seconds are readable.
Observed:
3:42
